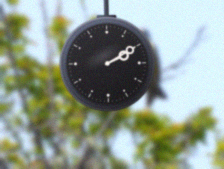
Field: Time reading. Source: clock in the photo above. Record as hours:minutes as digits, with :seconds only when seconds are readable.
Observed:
2:10
